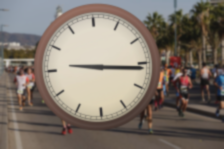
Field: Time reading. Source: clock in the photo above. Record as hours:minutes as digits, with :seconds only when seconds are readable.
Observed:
9:16
